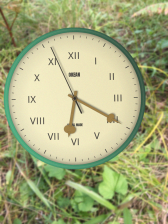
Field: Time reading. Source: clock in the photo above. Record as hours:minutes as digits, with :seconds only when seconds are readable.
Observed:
6:19:56
